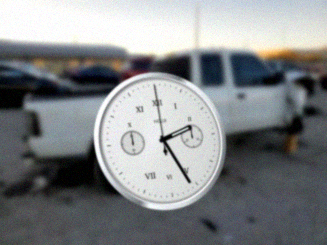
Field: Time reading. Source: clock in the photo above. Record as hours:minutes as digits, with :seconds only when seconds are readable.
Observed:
2:26
